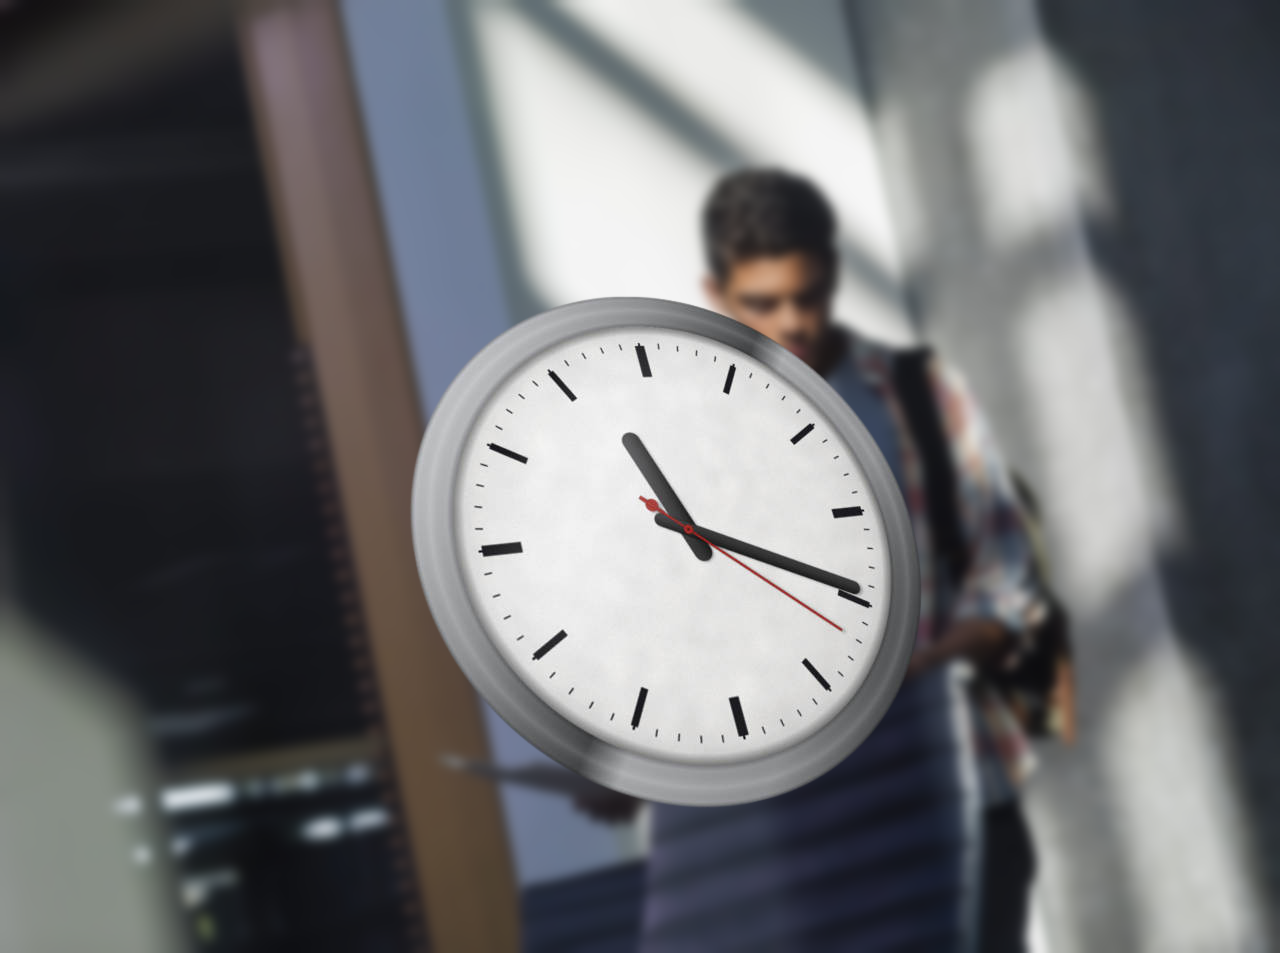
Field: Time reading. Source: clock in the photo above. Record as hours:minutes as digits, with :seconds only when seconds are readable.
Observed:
11:19:22
